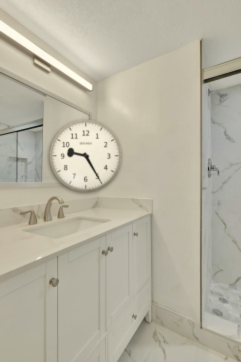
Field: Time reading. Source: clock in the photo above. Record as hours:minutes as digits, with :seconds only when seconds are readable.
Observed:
9:25
